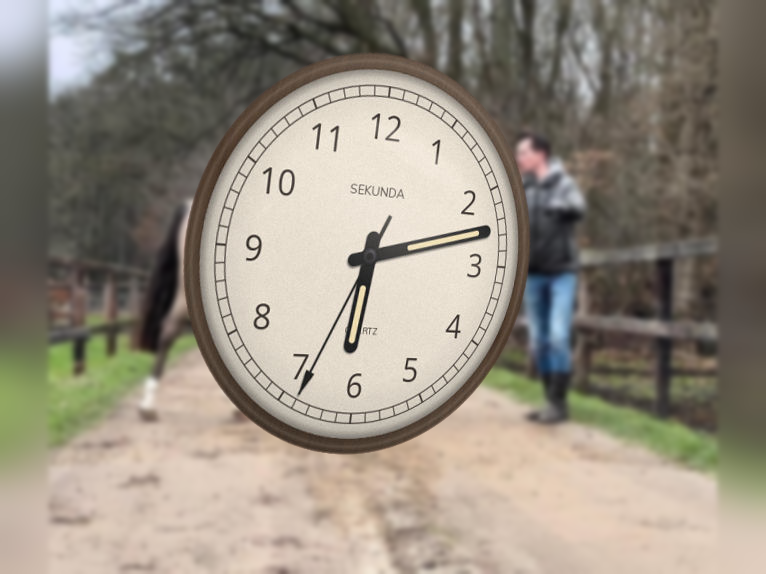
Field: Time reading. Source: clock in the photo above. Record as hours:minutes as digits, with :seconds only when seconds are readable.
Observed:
6:12:34
